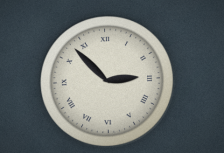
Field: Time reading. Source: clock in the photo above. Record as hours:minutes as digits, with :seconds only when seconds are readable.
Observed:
2:53
